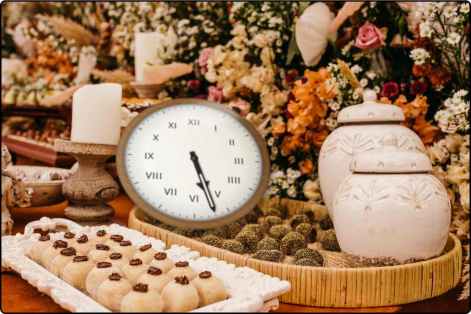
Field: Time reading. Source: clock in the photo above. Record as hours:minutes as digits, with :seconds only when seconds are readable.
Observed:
5:27
